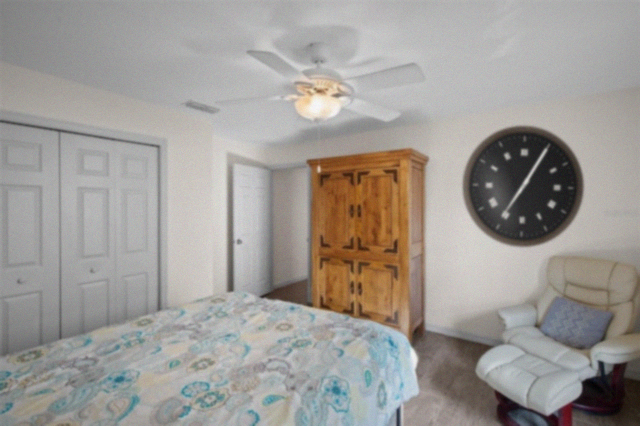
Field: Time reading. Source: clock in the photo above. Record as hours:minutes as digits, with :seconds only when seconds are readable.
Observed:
7:05
